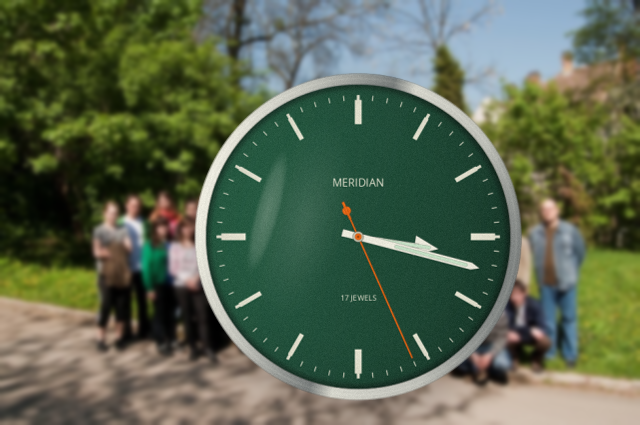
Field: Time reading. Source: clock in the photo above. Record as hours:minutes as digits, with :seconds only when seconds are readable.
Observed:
3:17:26
